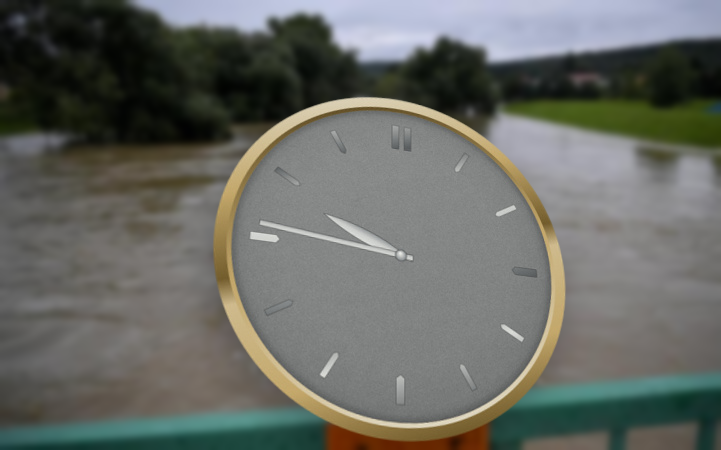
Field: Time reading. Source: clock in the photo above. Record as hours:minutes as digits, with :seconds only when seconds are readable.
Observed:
9:46
